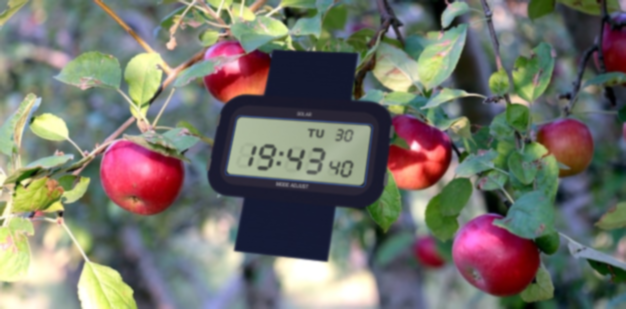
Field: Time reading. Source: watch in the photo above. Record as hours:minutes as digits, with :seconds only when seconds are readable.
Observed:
19:43:40
